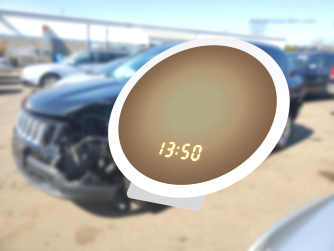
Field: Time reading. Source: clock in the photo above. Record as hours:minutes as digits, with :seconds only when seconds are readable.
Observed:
13:50
